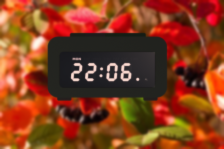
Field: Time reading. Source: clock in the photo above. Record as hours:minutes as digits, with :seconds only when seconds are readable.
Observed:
22:06
